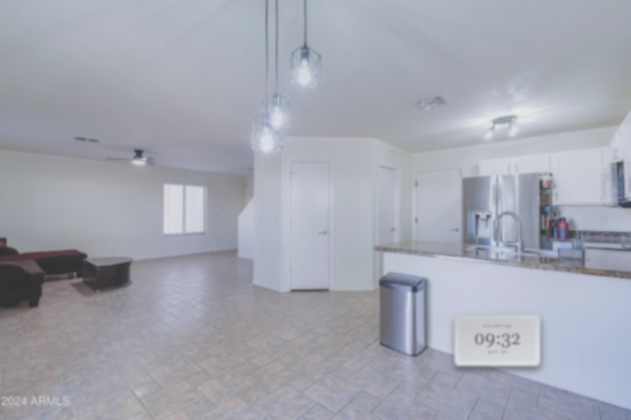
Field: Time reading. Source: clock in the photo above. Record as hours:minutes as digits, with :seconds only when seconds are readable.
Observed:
9:32
